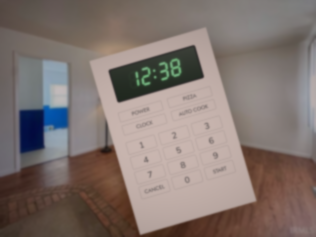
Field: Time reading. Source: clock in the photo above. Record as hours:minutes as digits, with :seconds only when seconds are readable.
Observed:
12:38
